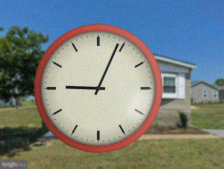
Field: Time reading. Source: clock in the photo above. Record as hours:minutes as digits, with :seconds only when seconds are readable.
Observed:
9:04
